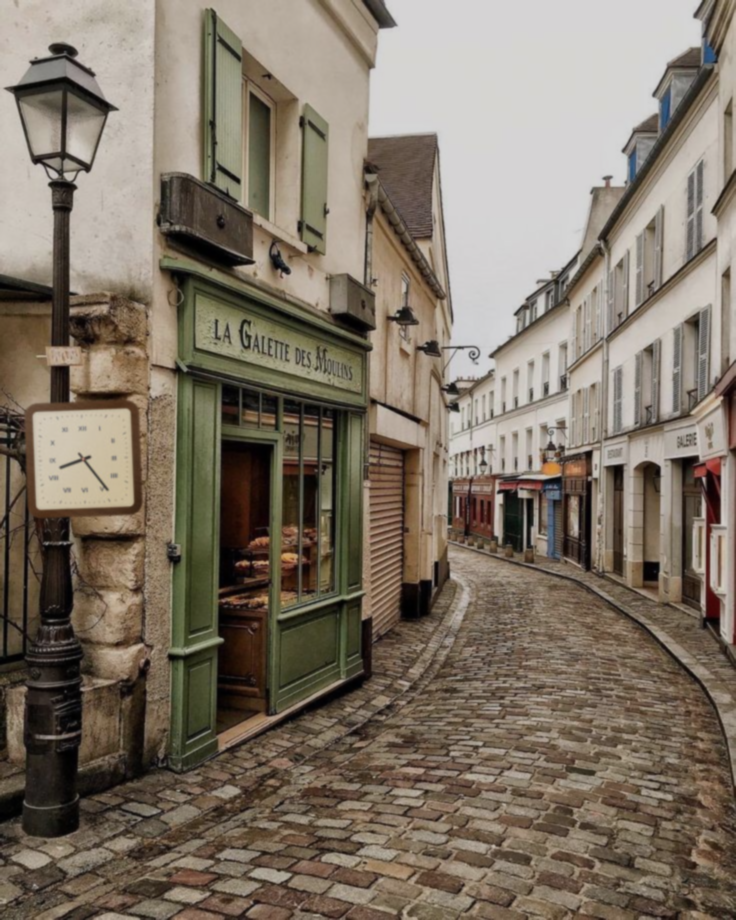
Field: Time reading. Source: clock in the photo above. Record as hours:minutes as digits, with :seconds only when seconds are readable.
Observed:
8:24
